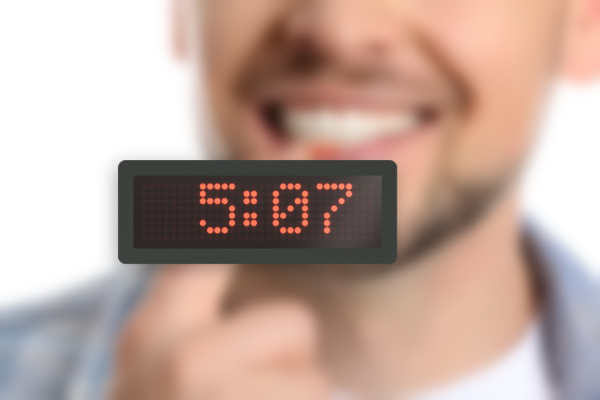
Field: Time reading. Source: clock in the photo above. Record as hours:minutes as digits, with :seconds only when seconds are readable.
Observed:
5:07
